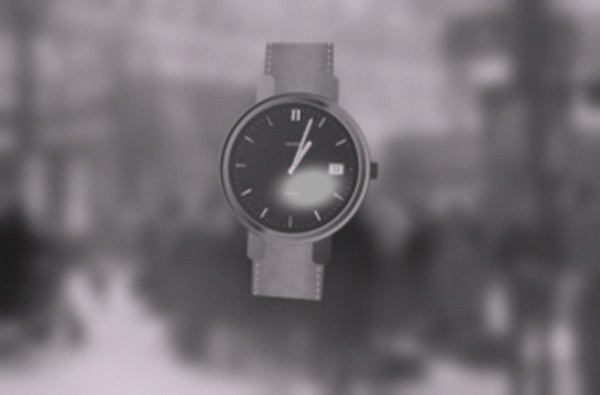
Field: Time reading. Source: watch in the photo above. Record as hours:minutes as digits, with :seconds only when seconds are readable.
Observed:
1:03
